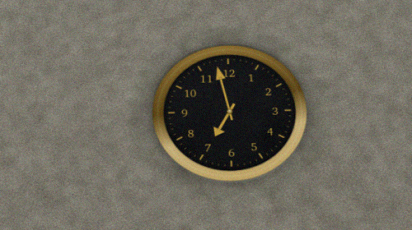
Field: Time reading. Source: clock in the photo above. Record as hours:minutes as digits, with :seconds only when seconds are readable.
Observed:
6:58
